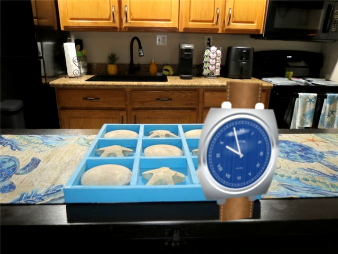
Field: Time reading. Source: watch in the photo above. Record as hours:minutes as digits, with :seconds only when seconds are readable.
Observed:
9:57
